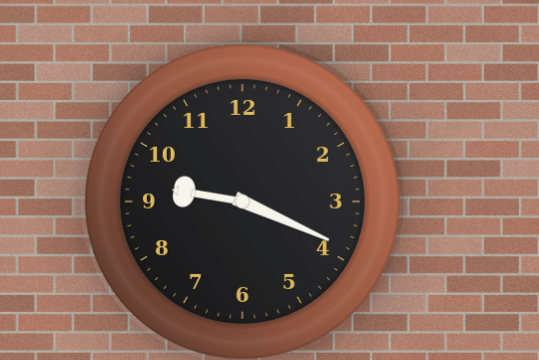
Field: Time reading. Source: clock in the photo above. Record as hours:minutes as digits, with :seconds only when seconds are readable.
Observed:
9:19
